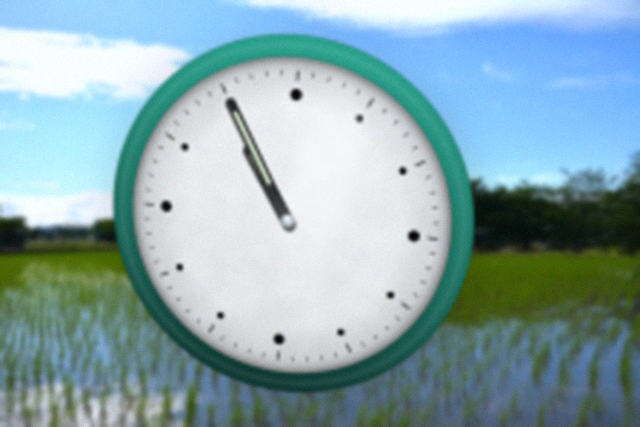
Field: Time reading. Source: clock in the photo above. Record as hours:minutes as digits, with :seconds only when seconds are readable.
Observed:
10:55
